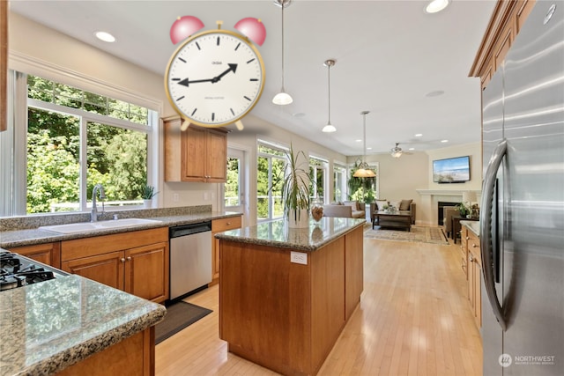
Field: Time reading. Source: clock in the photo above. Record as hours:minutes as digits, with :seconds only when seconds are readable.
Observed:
1:44
